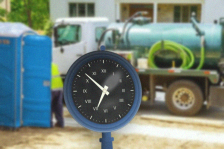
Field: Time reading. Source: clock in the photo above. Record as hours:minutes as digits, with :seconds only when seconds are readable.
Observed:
6:52
